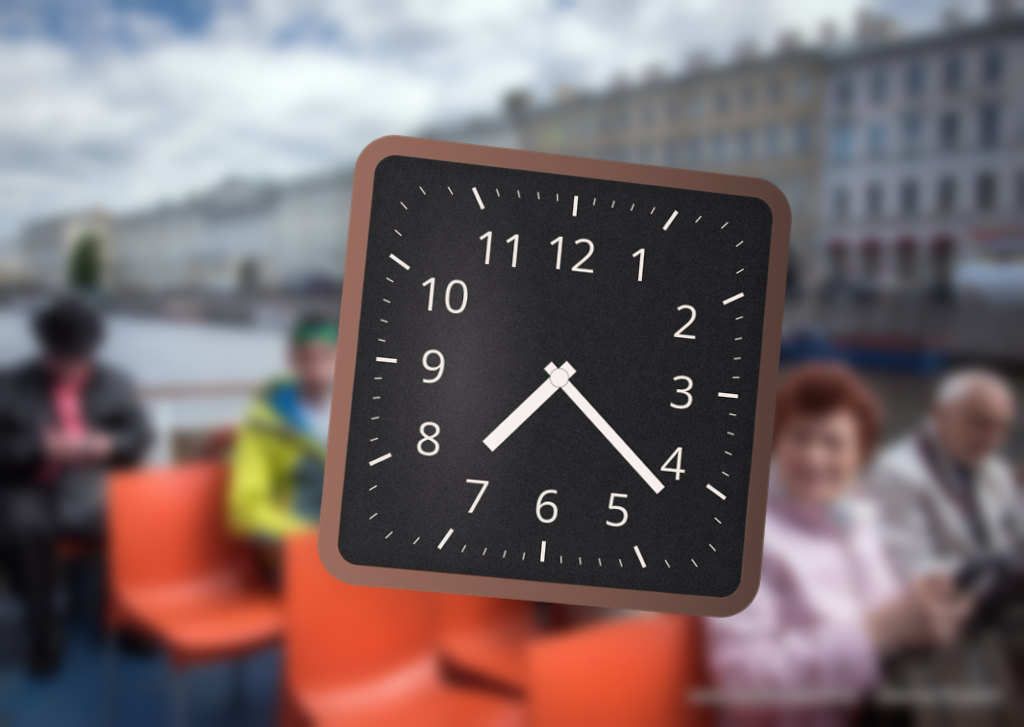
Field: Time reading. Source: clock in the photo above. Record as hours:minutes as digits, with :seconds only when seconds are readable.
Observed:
7:22
